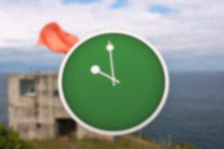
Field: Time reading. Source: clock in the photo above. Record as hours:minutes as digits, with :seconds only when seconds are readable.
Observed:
9:59
